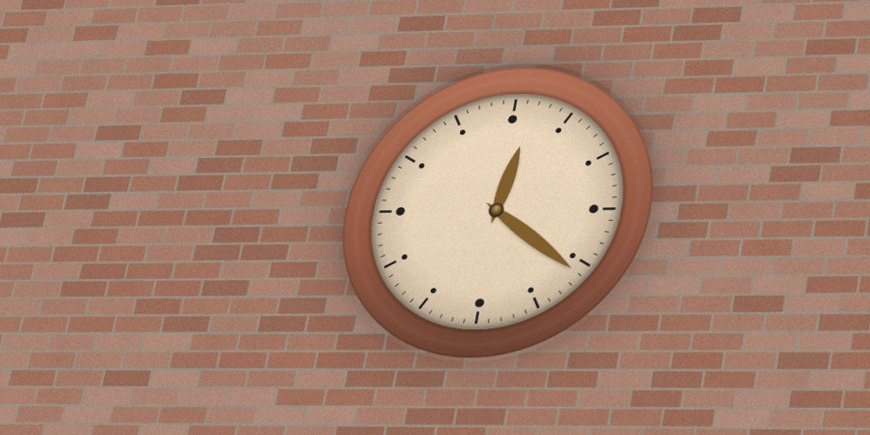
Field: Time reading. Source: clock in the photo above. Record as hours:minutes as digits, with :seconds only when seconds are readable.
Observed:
12:21
